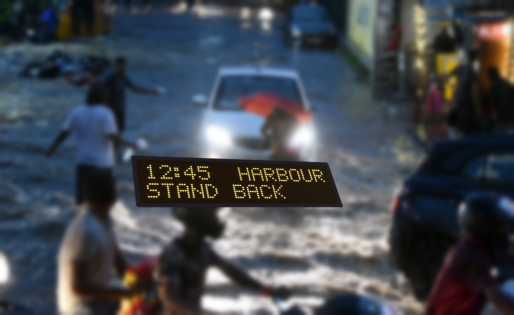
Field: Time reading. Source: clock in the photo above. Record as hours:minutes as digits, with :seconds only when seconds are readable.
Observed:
12:45
